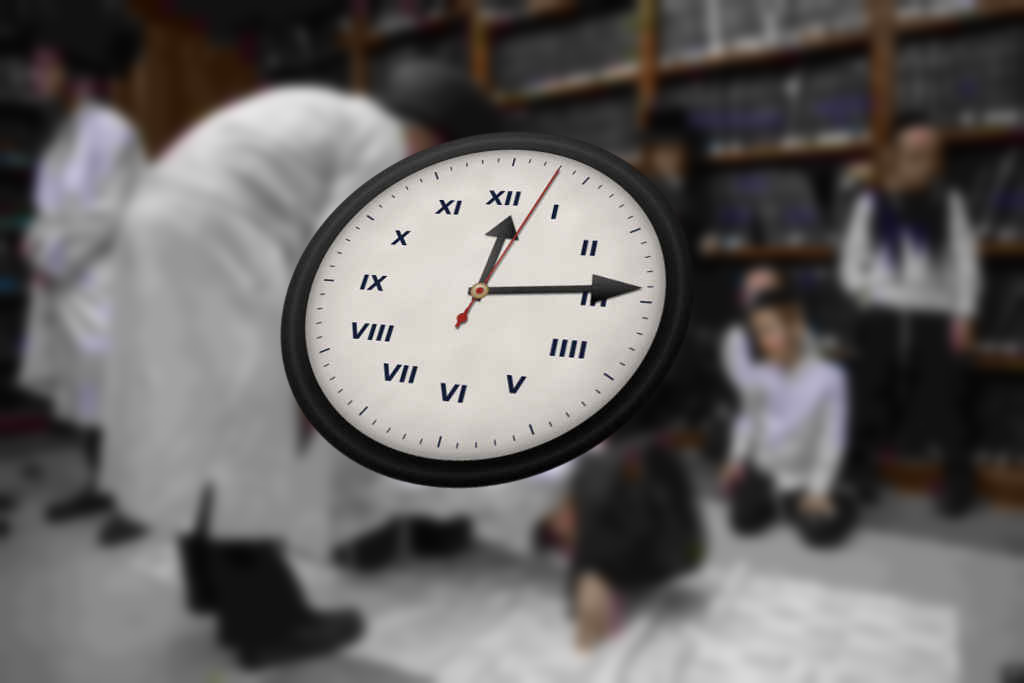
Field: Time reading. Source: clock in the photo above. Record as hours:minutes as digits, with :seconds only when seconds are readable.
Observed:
12:14:03
